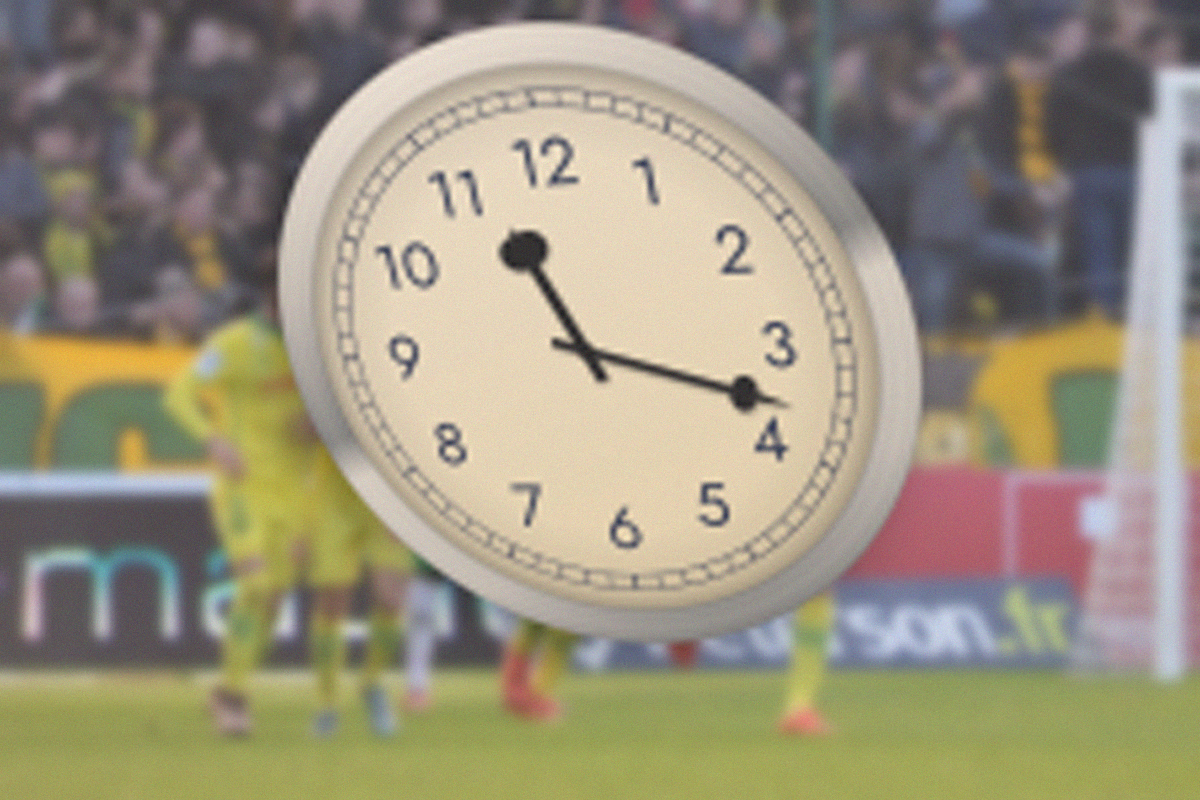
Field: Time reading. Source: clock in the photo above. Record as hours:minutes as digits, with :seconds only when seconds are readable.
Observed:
11:18
